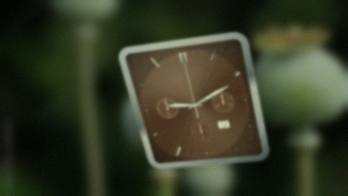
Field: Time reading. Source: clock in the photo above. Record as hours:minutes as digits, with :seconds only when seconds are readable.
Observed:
9:11
